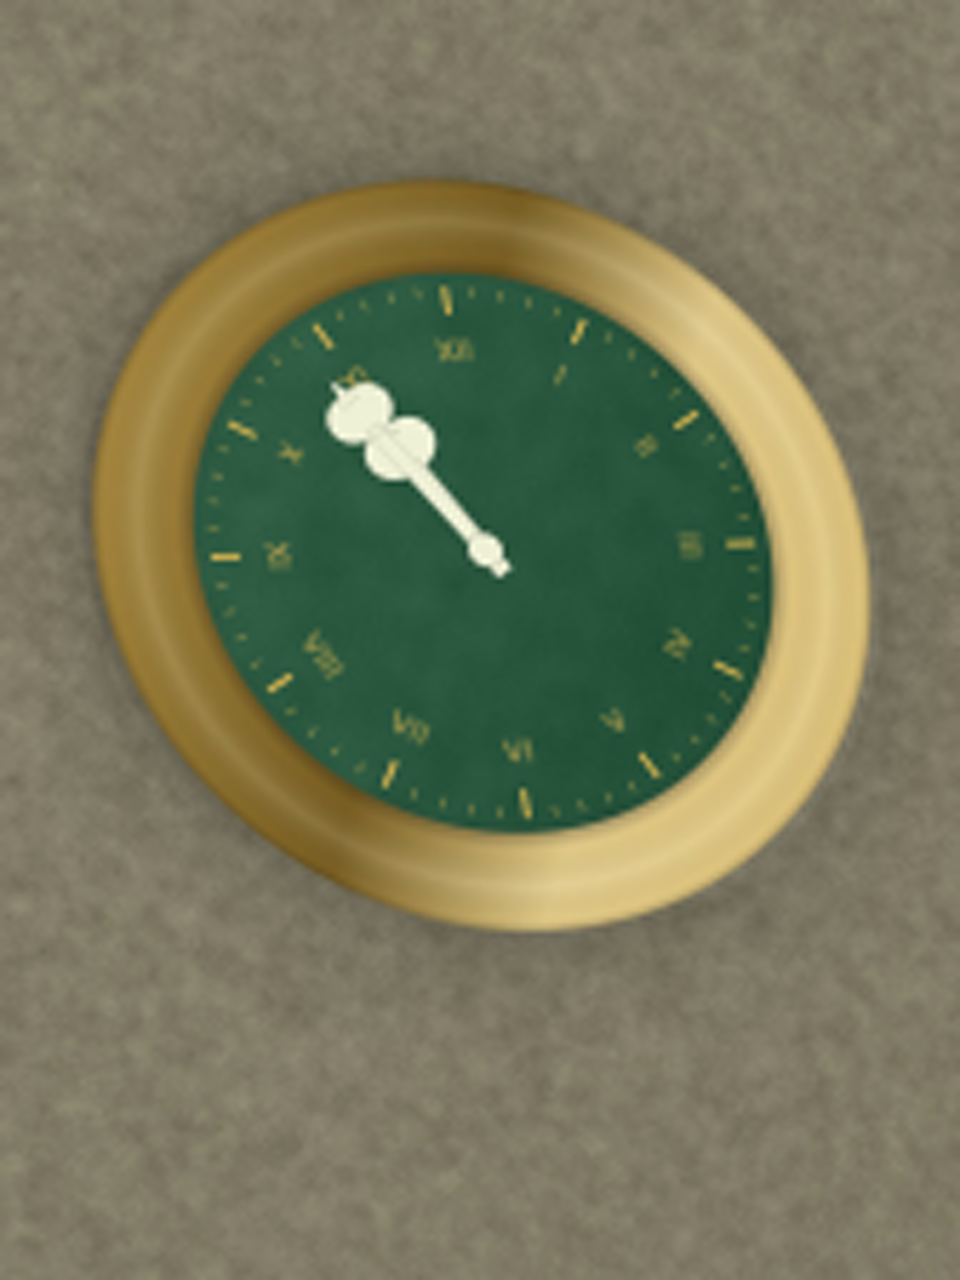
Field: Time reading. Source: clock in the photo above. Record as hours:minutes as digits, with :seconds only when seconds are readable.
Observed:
10:54
